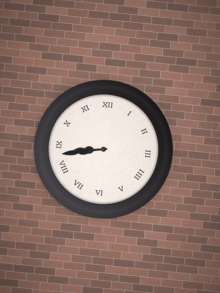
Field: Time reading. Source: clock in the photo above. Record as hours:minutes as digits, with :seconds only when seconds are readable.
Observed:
8:43
